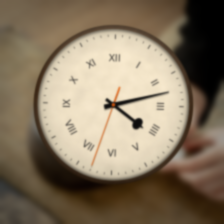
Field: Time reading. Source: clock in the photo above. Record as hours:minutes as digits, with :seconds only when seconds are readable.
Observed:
4:12:33
